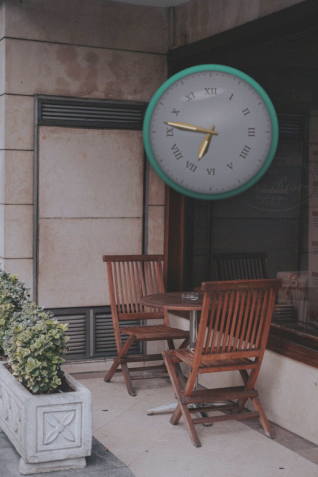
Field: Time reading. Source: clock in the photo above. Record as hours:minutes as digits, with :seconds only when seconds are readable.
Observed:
6:47
